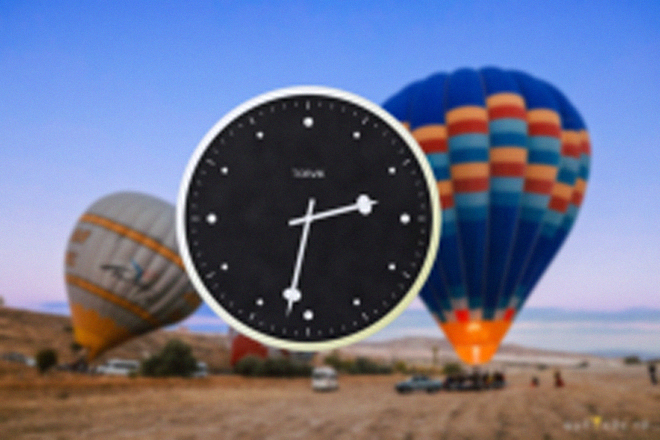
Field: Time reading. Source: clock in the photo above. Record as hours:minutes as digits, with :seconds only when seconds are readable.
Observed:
2:32
